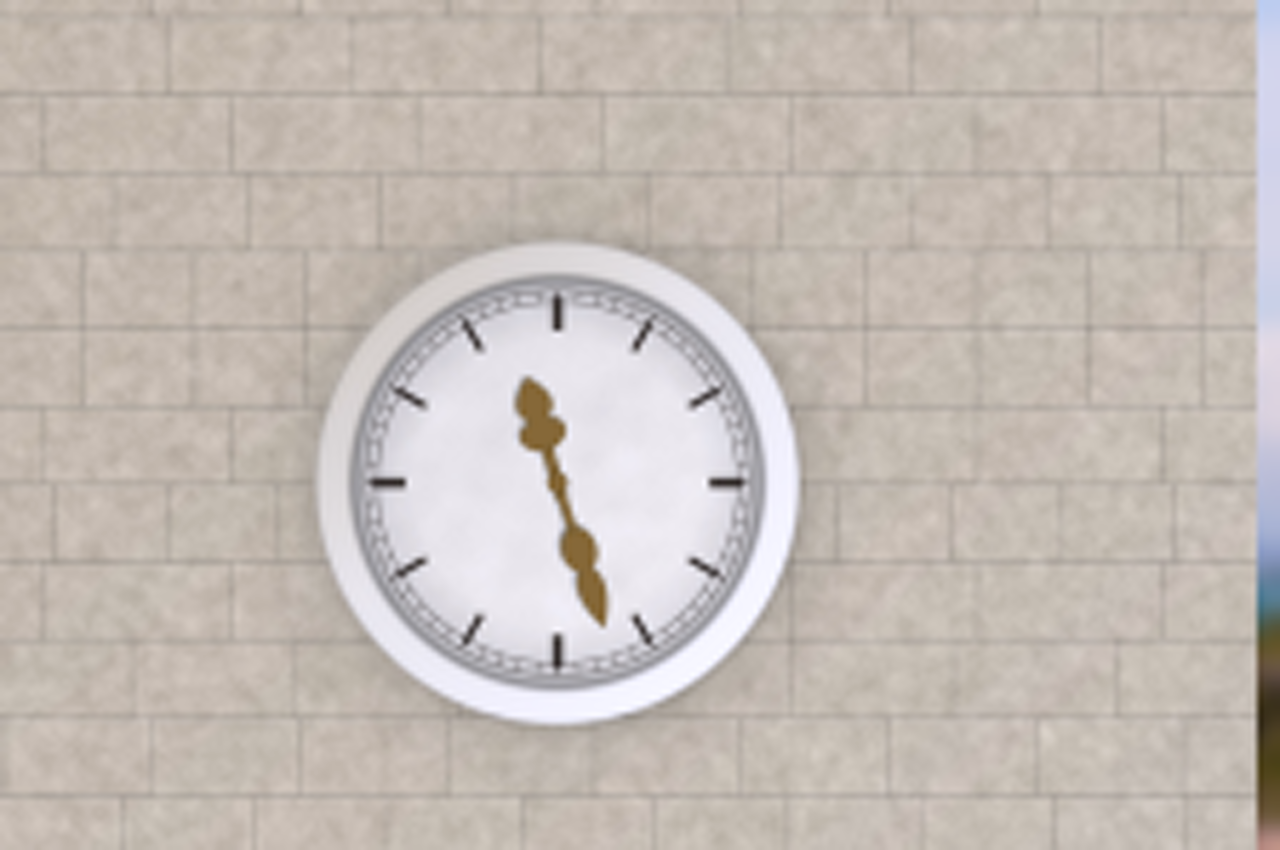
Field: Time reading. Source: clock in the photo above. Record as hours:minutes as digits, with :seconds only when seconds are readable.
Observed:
11:27
